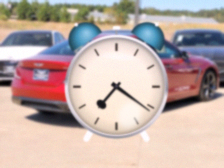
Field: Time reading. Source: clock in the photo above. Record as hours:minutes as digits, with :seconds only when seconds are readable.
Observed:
7:21
